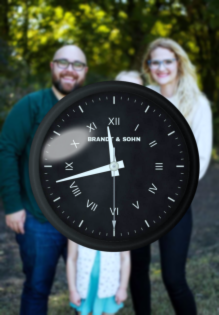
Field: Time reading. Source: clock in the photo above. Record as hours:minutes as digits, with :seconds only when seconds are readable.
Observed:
11:42:30
